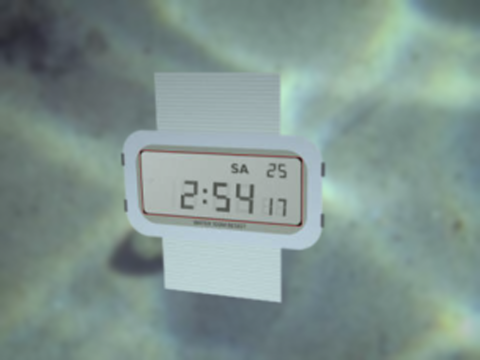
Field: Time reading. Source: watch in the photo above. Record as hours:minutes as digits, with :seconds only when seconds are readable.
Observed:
2:54:17
